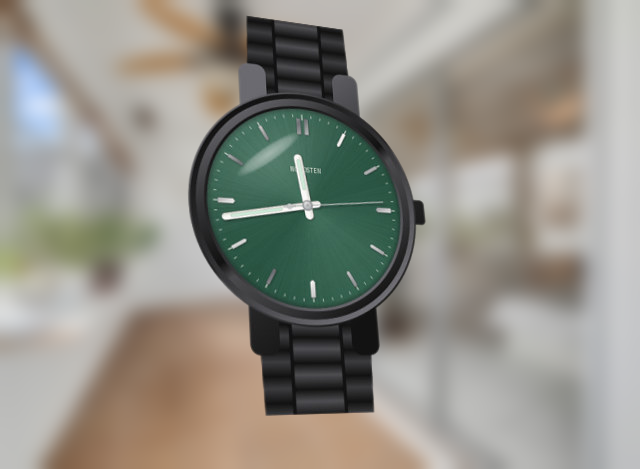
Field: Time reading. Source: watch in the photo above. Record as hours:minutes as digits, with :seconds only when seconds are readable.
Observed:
11:43:14
